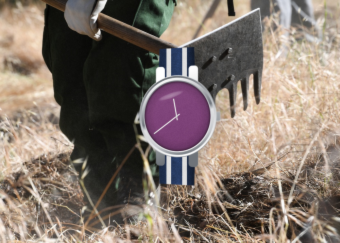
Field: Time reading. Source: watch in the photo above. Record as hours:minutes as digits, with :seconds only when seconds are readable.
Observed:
11:39
